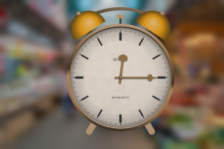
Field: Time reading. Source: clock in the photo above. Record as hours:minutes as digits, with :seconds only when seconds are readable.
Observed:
12:15
